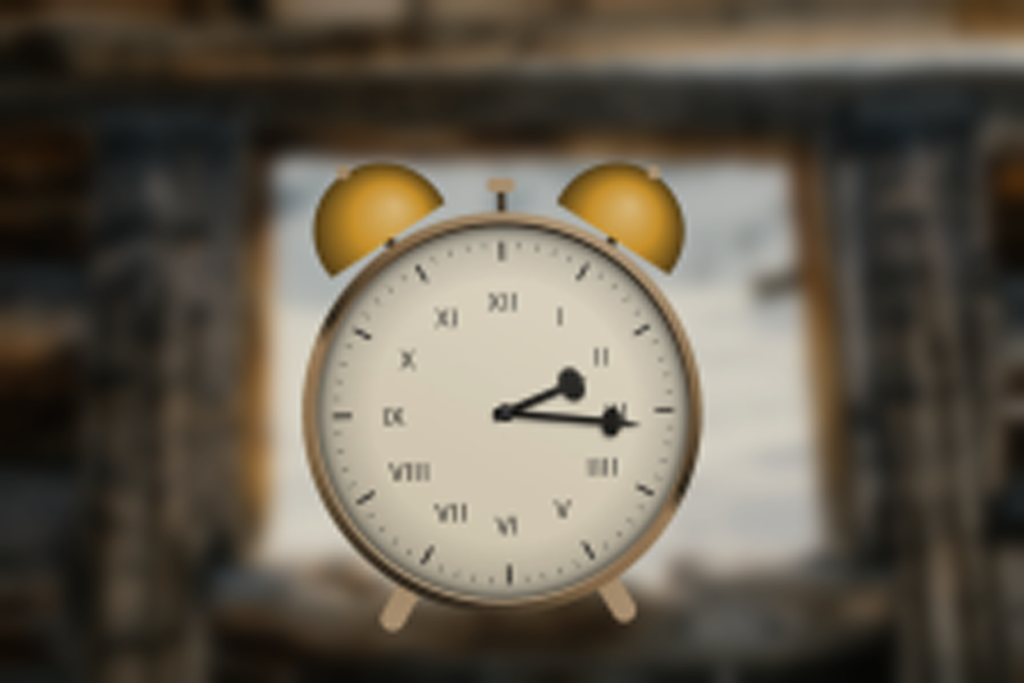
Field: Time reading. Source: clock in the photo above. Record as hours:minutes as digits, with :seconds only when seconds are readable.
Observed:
2:16
